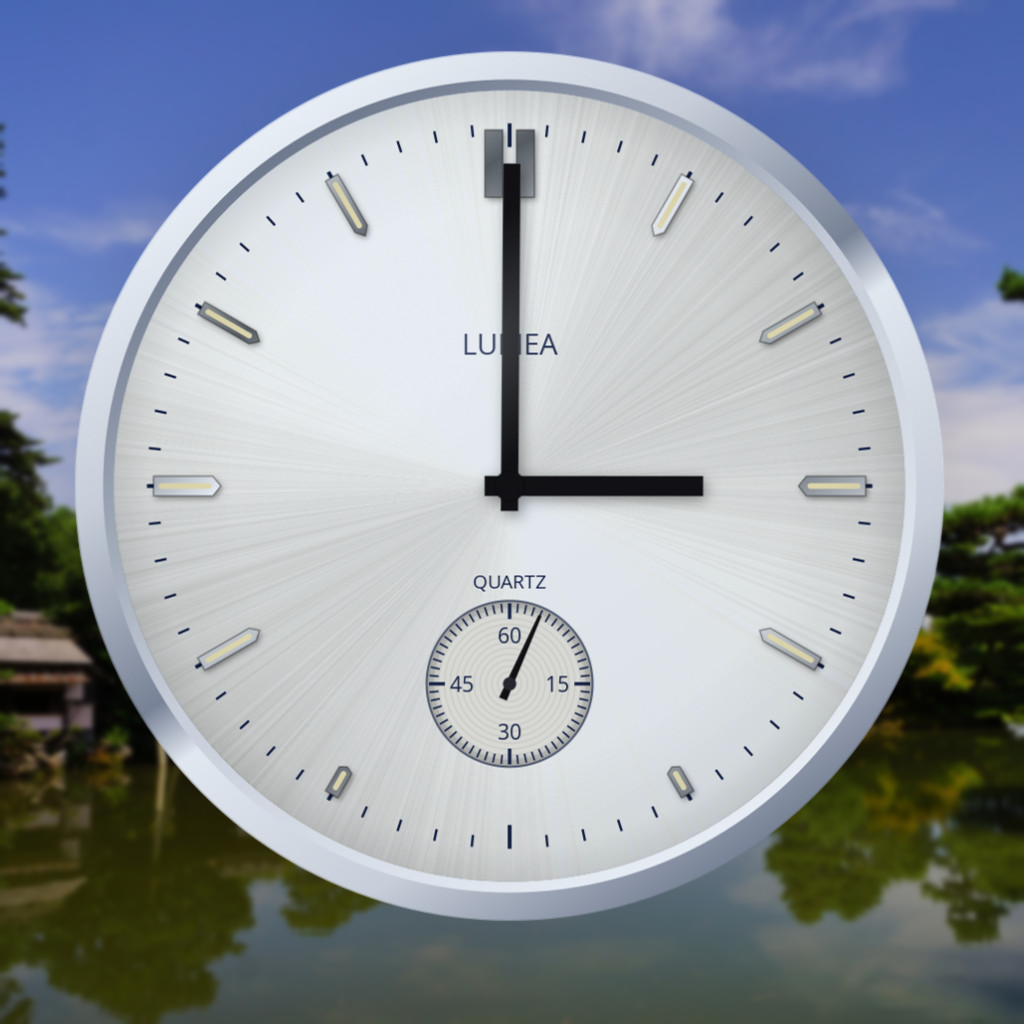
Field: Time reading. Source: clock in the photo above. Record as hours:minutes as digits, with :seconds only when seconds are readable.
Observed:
3:00:04
